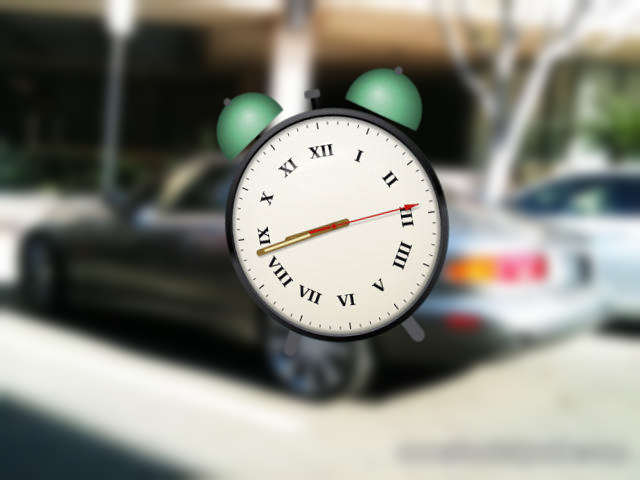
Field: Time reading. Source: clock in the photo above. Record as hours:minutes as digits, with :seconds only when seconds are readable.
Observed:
8:43:14
